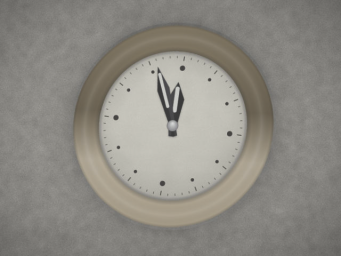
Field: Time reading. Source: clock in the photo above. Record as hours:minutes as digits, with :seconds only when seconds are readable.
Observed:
11:56
